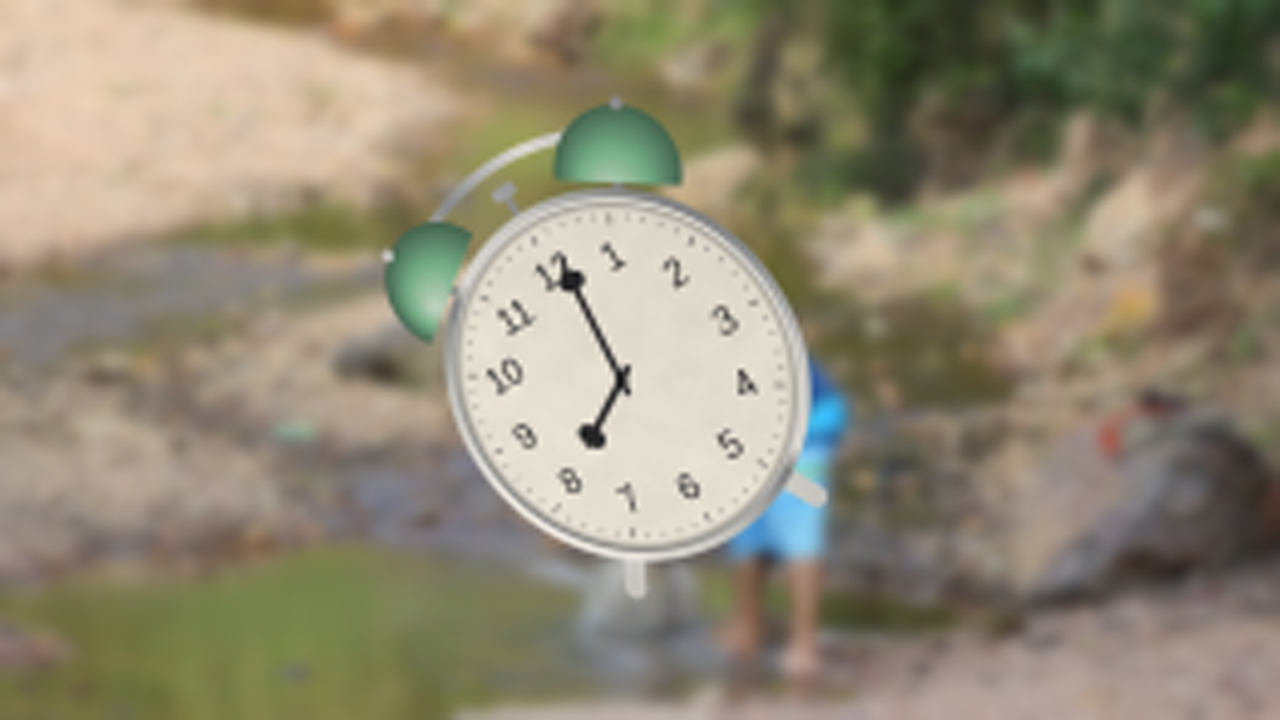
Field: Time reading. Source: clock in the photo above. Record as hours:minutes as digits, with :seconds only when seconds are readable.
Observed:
8:01
